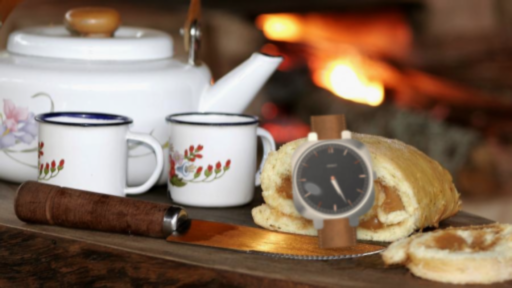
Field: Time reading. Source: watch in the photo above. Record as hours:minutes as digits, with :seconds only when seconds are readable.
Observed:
5:26
